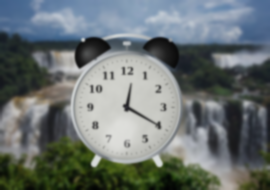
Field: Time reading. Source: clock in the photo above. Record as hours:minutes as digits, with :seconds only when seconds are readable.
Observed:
12:20
